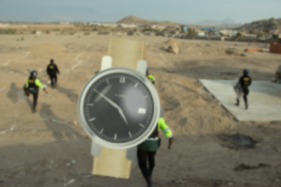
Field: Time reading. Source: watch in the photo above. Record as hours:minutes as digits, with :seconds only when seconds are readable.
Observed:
4:50
